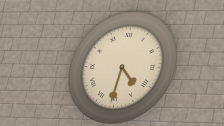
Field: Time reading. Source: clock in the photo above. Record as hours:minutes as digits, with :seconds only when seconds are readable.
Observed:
4:31
